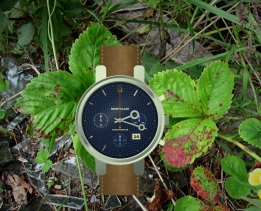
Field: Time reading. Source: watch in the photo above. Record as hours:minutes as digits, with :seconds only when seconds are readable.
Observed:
2:18
